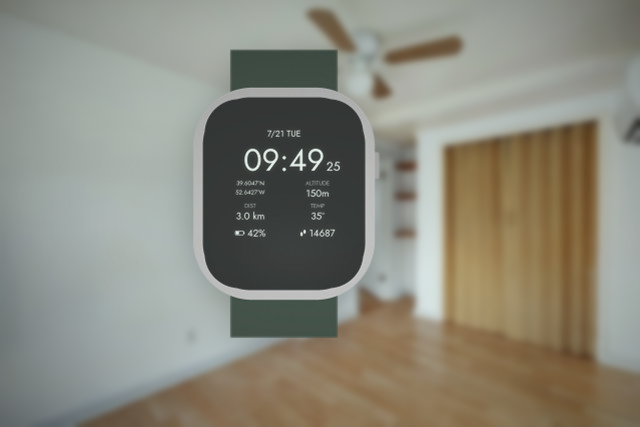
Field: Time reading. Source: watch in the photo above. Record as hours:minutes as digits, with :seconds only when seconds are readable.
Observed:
9:49:25
